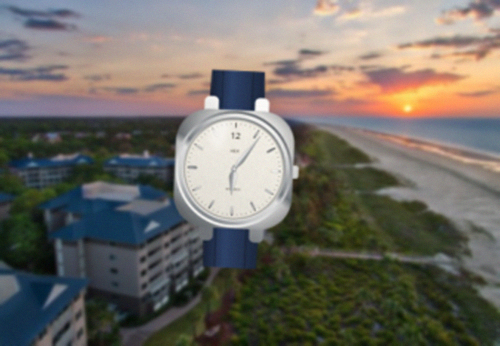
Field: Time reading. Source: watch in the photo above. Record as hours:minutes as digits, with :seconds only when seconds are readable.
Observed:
6:06
